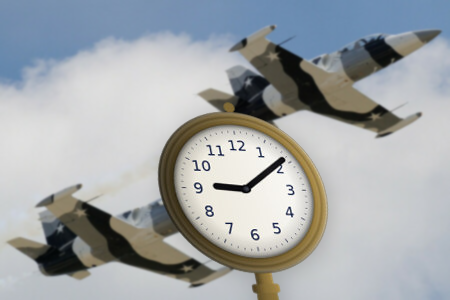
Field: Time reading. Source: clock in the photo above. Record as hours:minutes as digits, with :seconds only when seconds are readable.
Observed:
9:09
